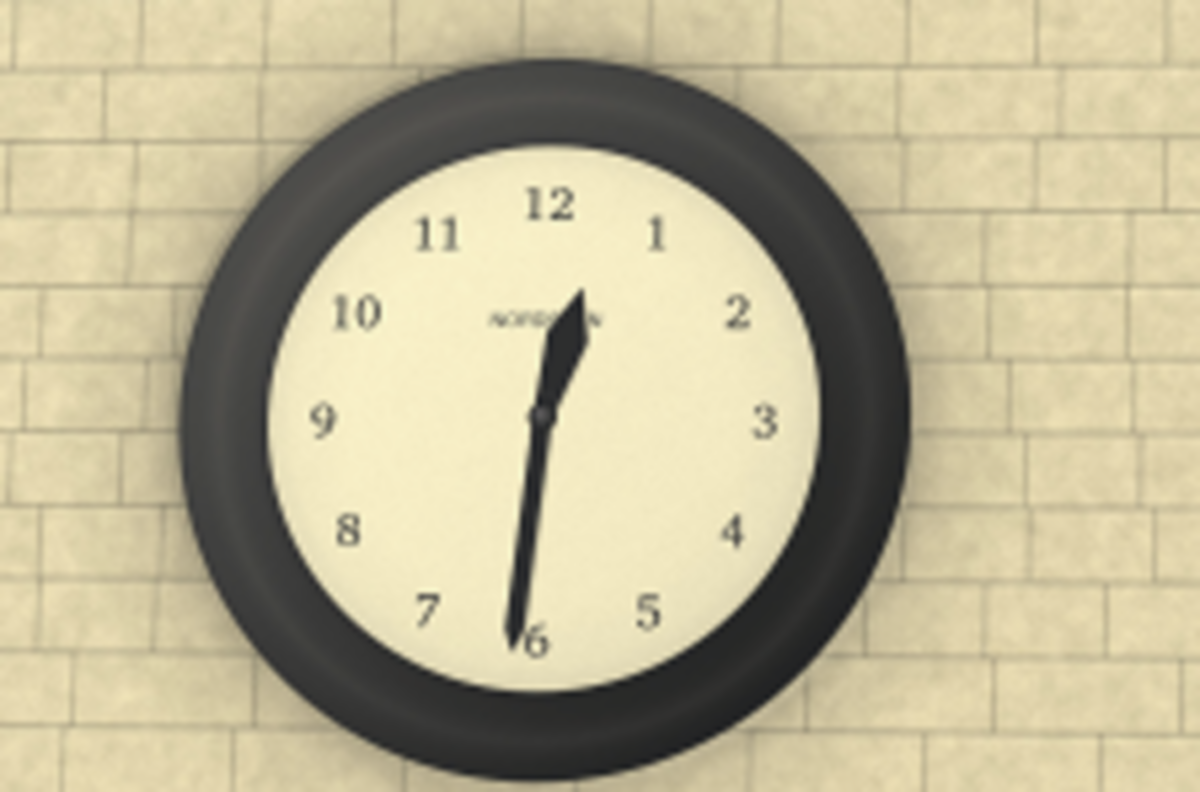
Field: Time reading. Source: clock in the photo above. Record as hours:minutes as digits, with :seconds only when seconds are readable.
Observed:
12:31
